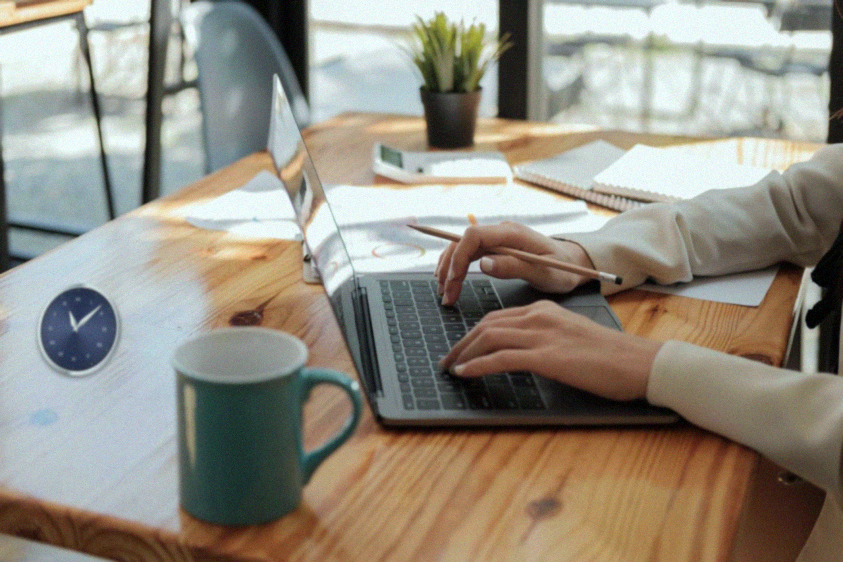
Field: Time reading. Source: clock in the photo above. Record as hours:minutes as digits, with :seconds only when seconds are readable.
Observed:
11:08
